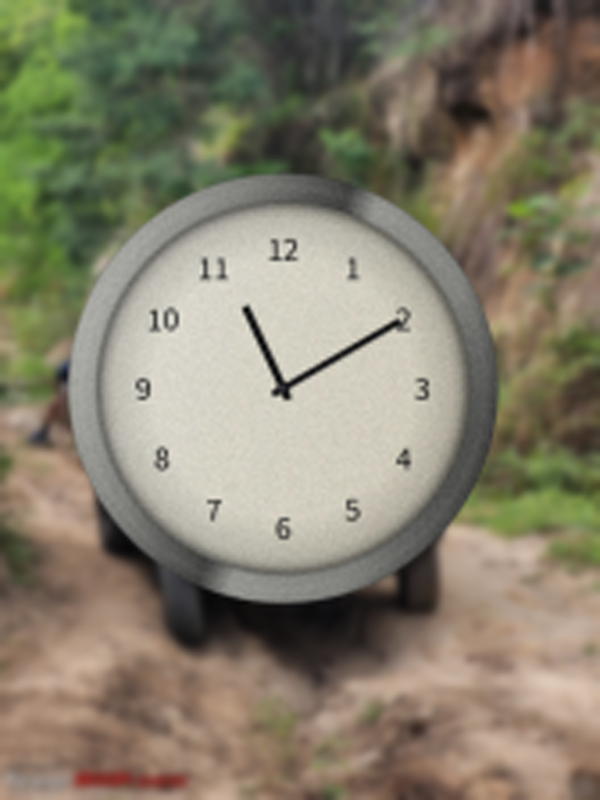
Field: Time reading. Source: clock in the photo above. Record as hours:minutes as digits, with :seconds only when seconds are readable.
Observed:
11:10
